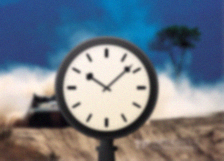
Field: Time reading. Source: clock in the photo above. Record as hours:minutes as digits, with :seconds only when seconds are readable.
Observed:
10:08
